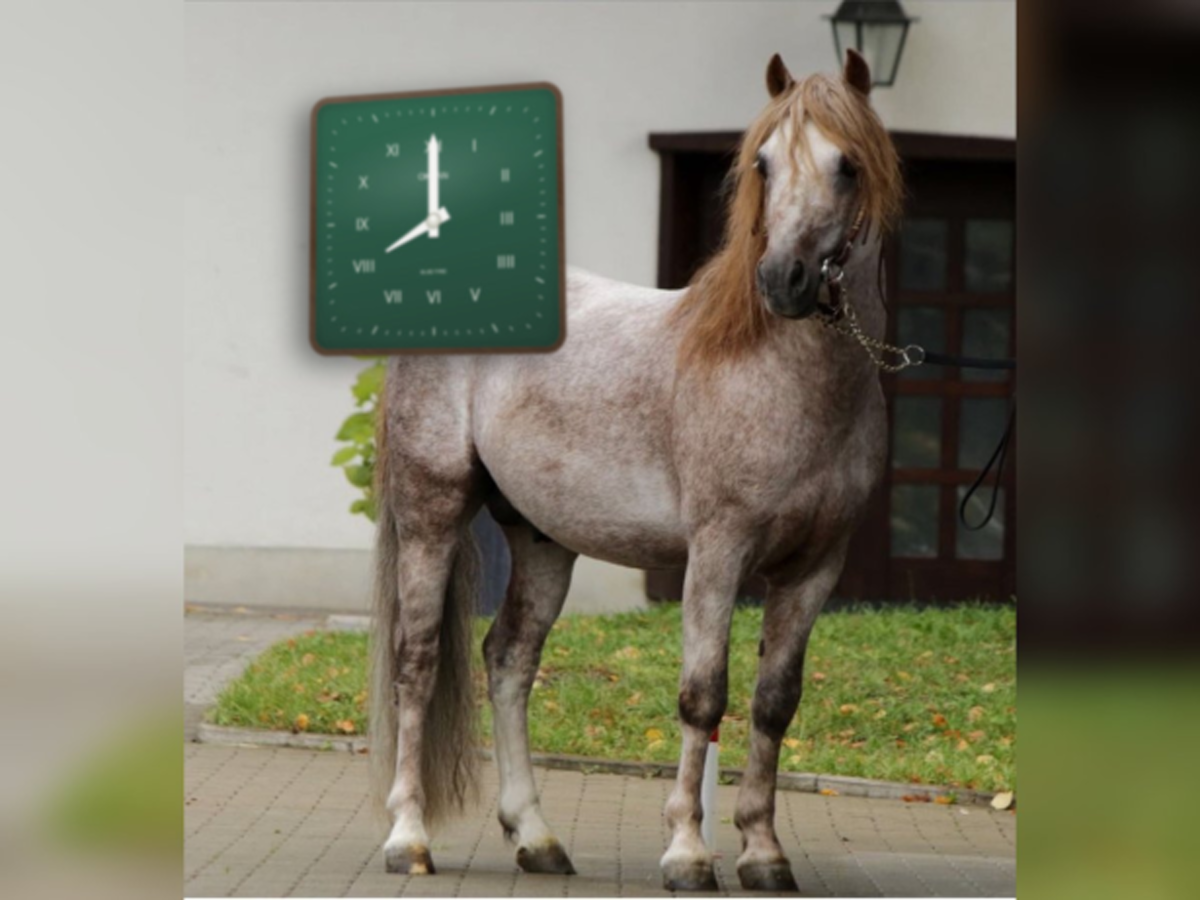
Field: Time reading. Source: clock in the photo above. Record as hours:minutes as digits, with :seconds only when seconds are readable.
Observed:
8:00
